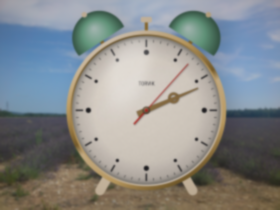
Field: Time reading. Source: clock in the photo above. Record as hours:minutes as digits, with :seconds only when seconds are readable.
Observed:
2:11:07
